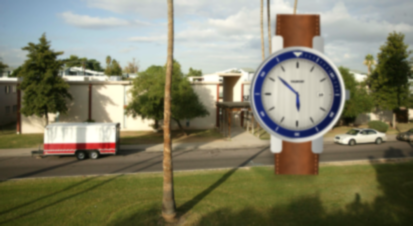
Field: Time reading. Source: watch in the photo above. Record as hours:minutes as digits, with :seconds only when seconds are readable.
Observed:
5:52
